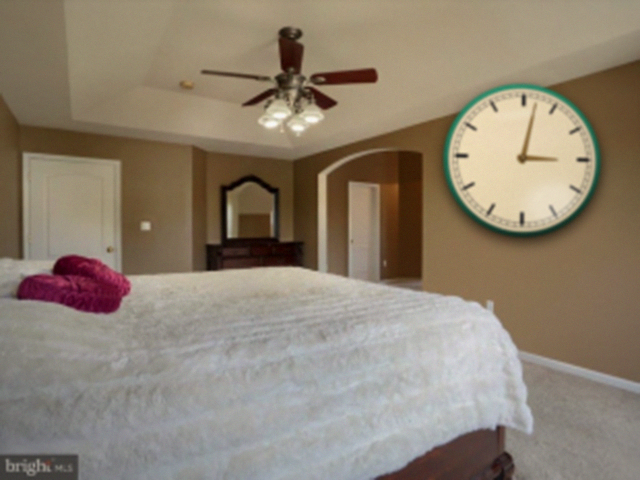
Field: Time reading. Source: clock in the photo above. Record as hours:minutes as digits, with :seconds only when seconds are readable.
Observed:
3:02
